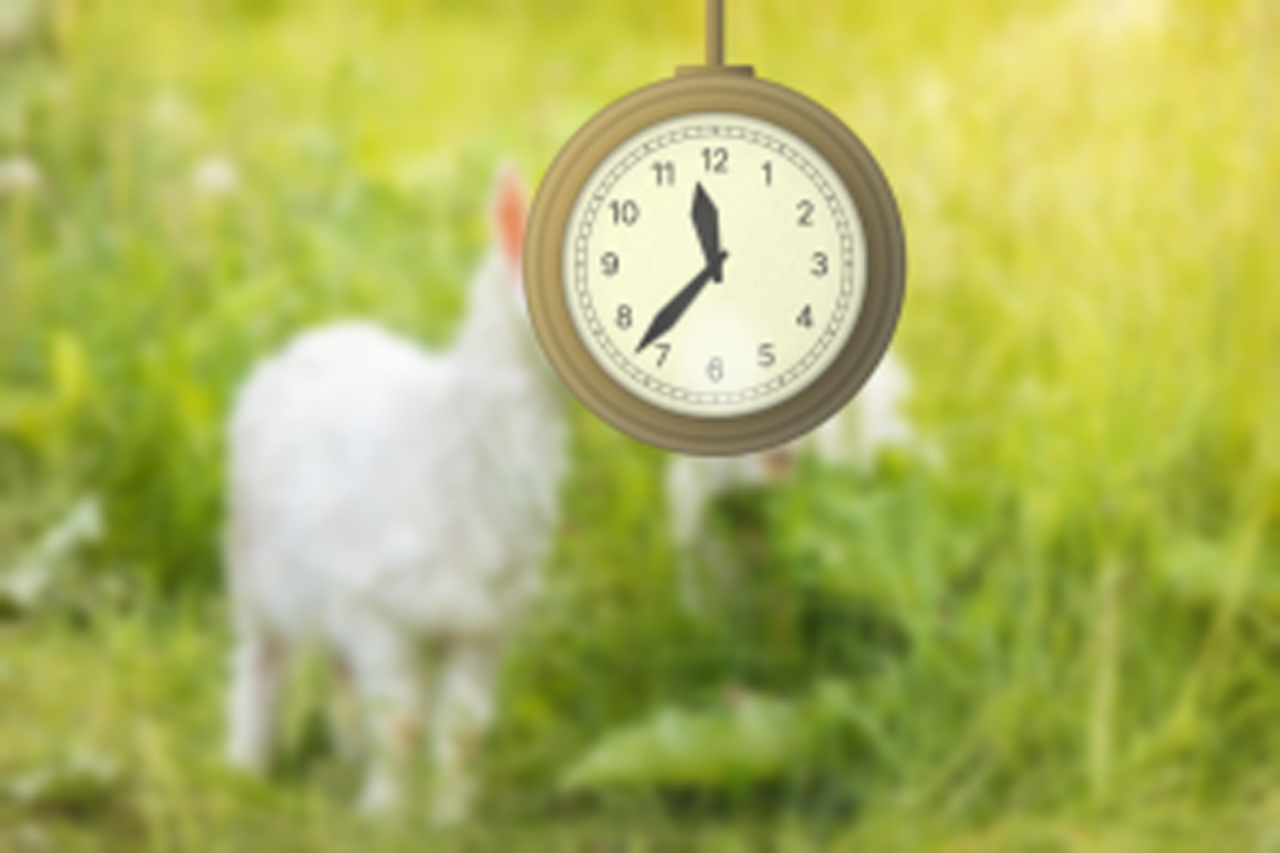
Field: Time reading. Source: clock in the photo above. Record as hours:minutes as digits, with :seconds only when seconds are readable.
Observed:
11:37
